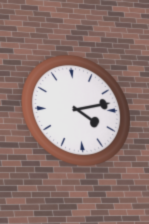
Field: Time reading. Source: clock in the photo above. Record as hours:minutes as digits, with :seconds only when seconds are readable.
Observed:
4:13
